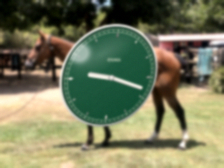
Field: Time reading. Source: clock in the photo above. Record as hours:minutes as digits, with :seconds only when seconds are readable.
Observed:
9:18
